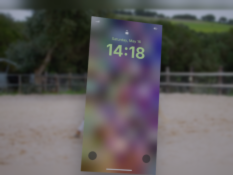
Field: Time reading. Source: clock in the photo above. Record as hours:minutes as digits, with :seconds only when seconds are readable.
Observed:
14:18
